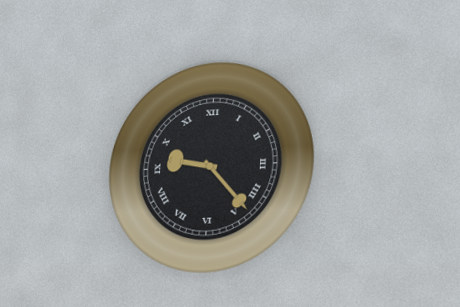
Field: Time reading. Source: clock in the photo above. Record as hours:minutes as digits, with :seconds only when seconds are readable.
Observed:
9:23
